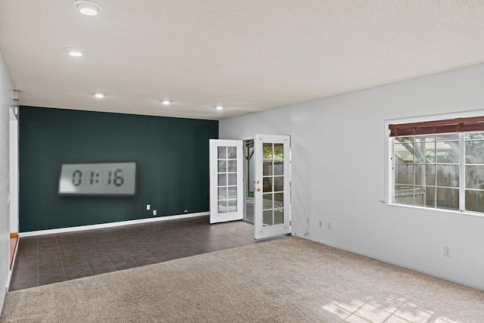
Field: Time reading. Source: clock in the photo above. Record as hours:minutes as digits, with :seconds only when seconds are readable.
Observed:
1:16
